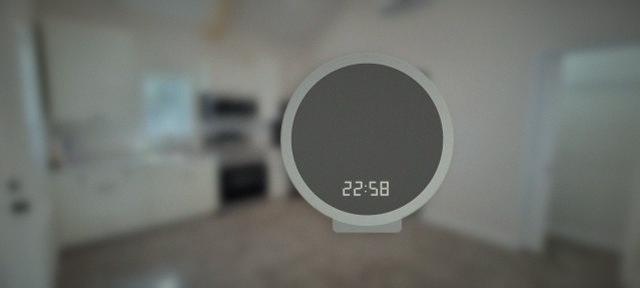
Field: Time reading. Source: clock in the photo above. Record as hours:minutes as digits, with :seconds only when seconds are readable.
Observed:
22:58
